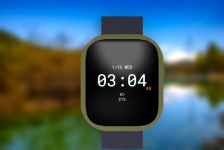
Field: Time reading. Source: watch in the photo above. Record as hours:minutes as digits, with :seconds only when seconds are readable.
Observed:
3:04
